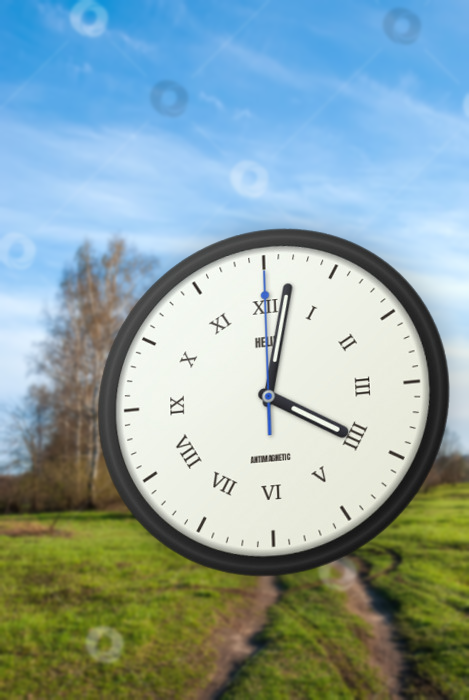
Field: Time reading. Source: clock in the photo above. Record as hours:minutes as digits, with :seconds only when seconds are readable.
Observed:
4:02:00
